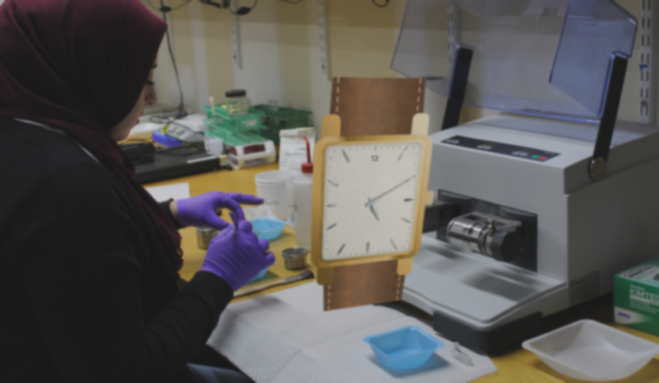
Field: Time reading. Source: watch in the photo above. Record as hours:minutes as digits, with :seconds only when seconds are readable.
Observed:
5:10
